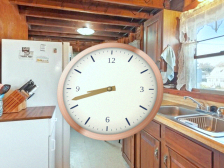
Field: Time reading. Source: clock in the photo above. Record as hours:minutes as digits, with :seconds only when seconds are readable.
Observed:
8:42
